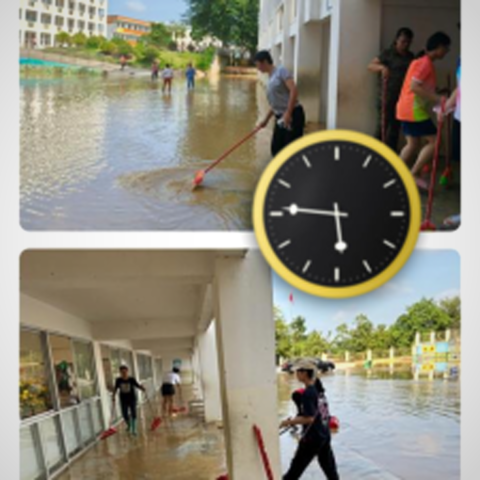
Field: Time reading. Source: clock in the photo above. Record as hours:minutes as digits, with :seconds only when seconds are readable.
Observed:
5:46
